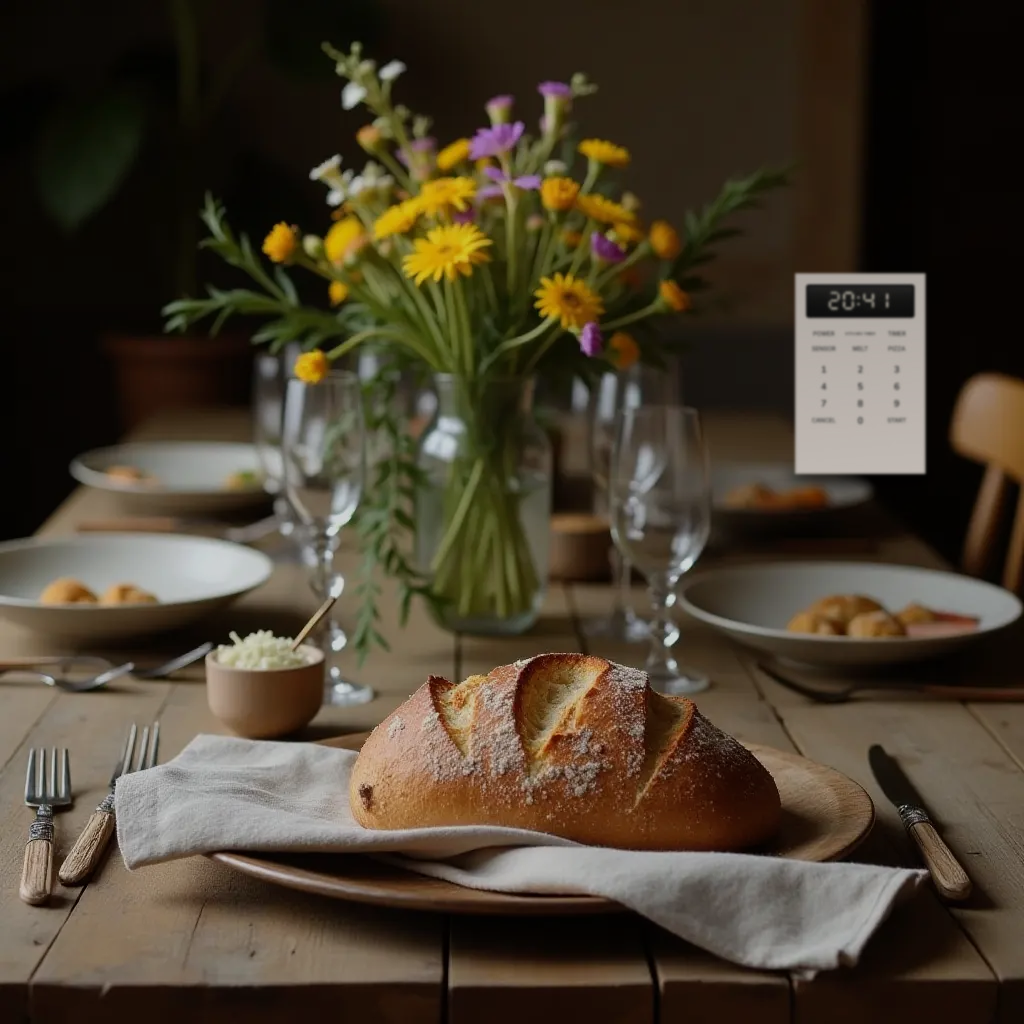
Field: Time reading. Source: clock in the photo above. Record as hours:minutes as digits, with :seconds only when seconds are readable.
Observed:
20:41
